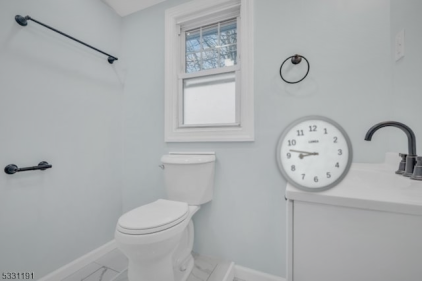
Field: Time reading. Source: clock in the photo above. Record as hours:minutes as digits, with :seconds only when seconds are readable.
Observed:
8:47
